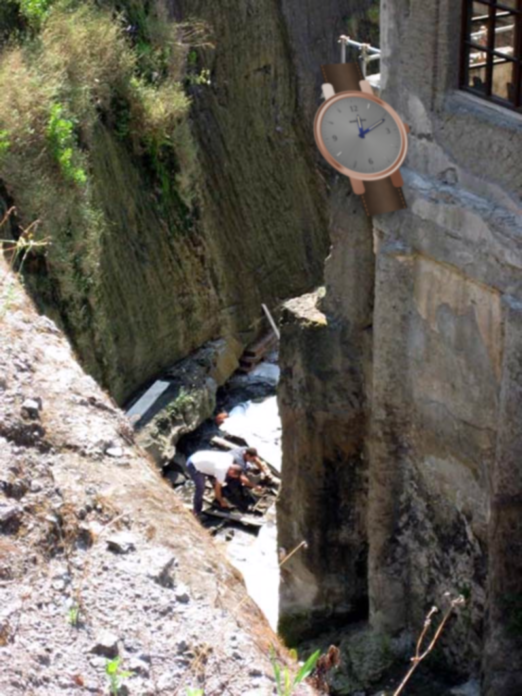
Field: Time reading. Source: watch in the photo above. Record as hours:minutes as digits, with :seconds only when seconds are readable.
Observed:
12:11
